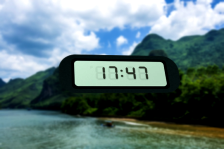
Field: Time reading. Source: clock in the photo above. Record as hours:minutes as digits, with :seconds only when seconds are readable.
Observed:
17:47
